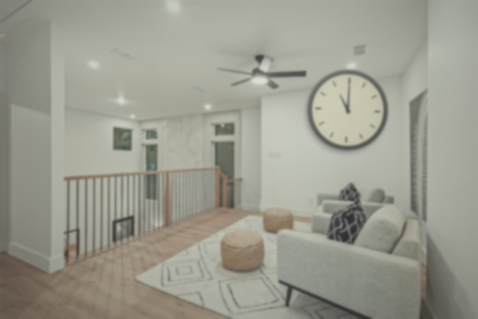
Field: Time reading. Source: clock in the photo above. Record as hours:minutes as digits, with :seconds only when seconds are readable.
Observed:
11:00
